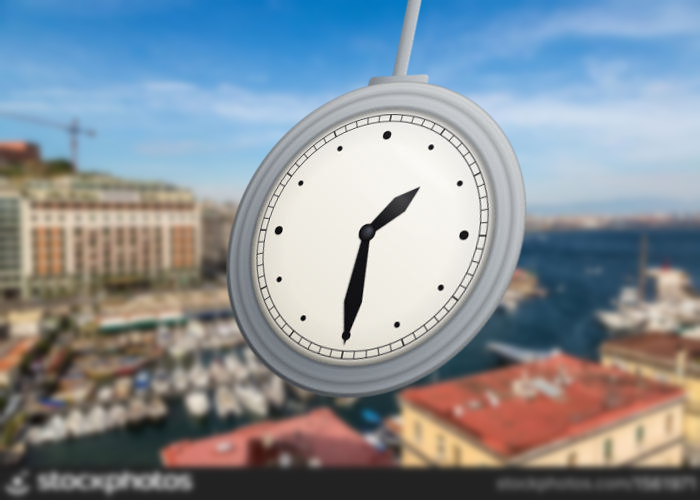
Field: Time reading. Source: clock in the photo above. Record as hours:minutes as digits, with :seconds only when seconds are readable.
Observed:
1:30
